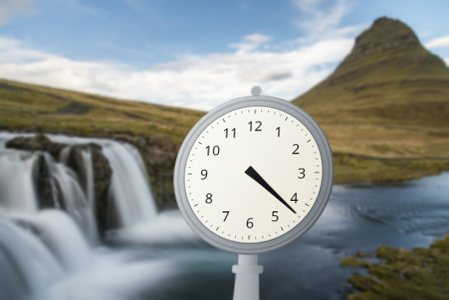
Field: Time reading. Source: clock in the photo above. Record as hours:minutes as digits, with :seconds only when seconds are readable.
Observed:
4:22
